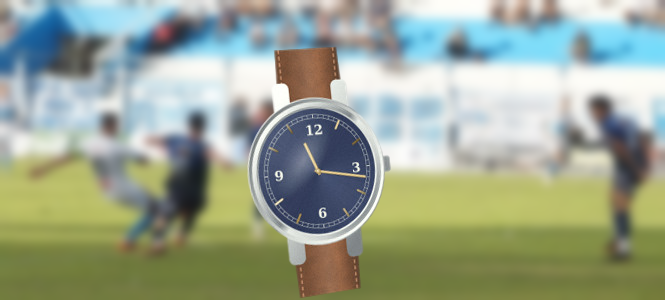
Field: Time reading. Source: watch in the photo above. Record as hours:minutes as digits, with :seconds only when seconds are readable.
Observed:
11:17
